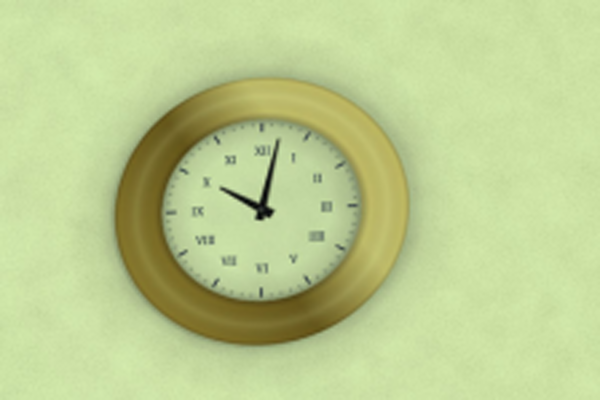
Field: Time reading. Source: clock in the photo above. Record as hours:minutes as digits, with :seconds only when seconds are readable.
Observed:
10:02
